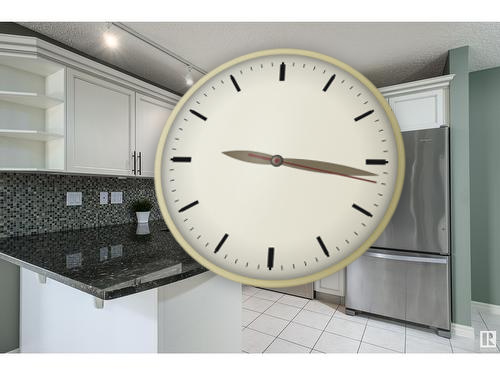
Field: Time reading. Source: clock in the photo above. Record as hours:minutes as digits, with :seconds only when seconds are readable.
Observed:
9:16:17
